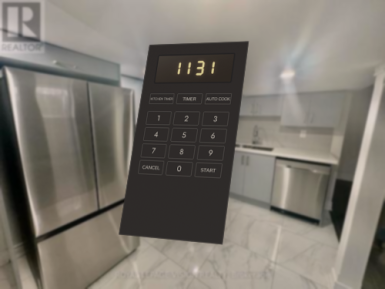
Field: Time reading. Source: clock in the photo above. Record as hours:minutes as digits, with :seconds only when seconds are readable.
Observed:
11:31
